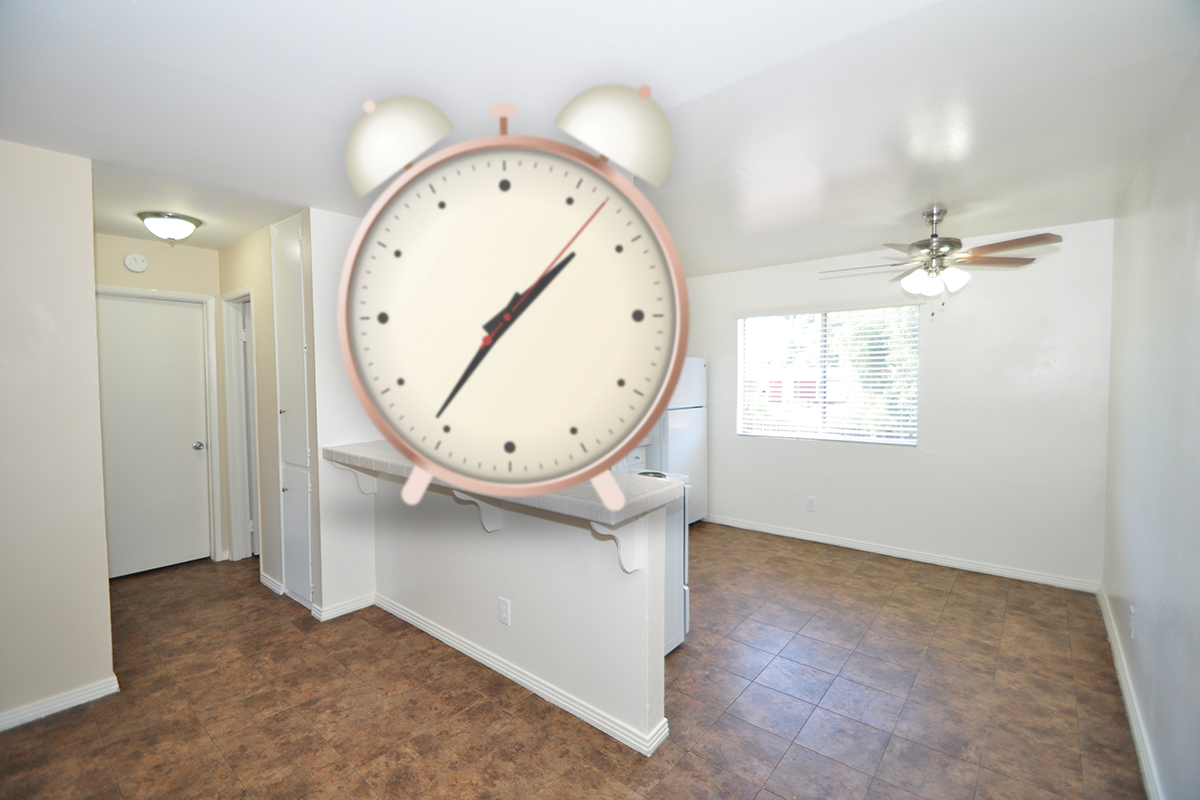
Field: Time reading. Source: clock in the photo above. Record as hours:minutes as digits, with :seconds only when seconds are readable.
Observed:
1:36:07
